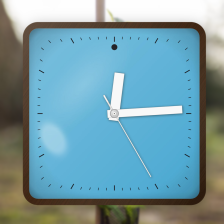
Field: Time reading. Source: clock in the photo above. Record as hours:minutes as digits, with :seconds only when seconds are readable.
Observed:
12:14:25
